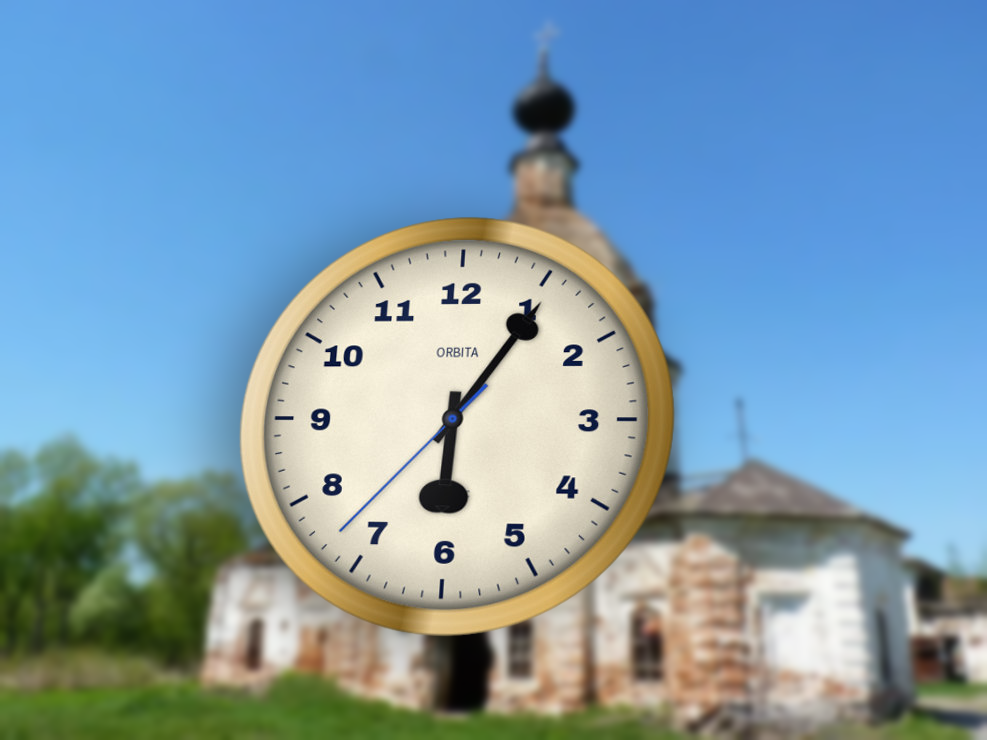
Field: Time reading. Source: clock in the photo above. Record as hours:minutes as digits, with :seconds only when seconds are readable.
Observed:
6:05:37
